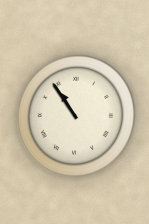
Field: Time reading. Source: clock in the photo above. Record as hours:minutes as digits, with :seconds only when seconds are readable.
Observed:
10:54
